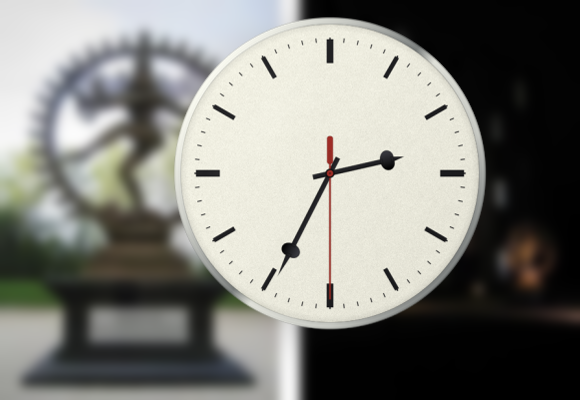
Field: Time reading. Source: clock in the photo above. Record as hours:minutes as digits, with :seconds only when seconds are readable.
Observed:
2:34:30
